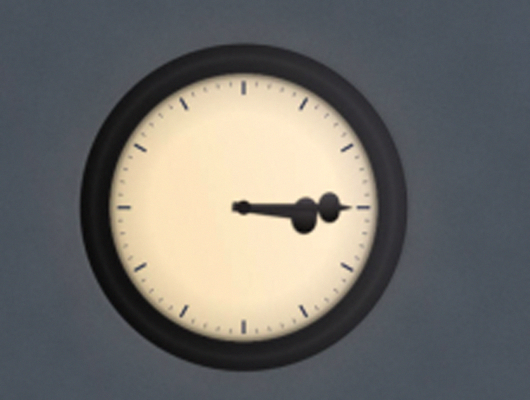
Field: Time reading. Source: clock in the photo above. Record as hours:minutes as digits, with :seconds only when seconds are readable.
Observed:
3:15
